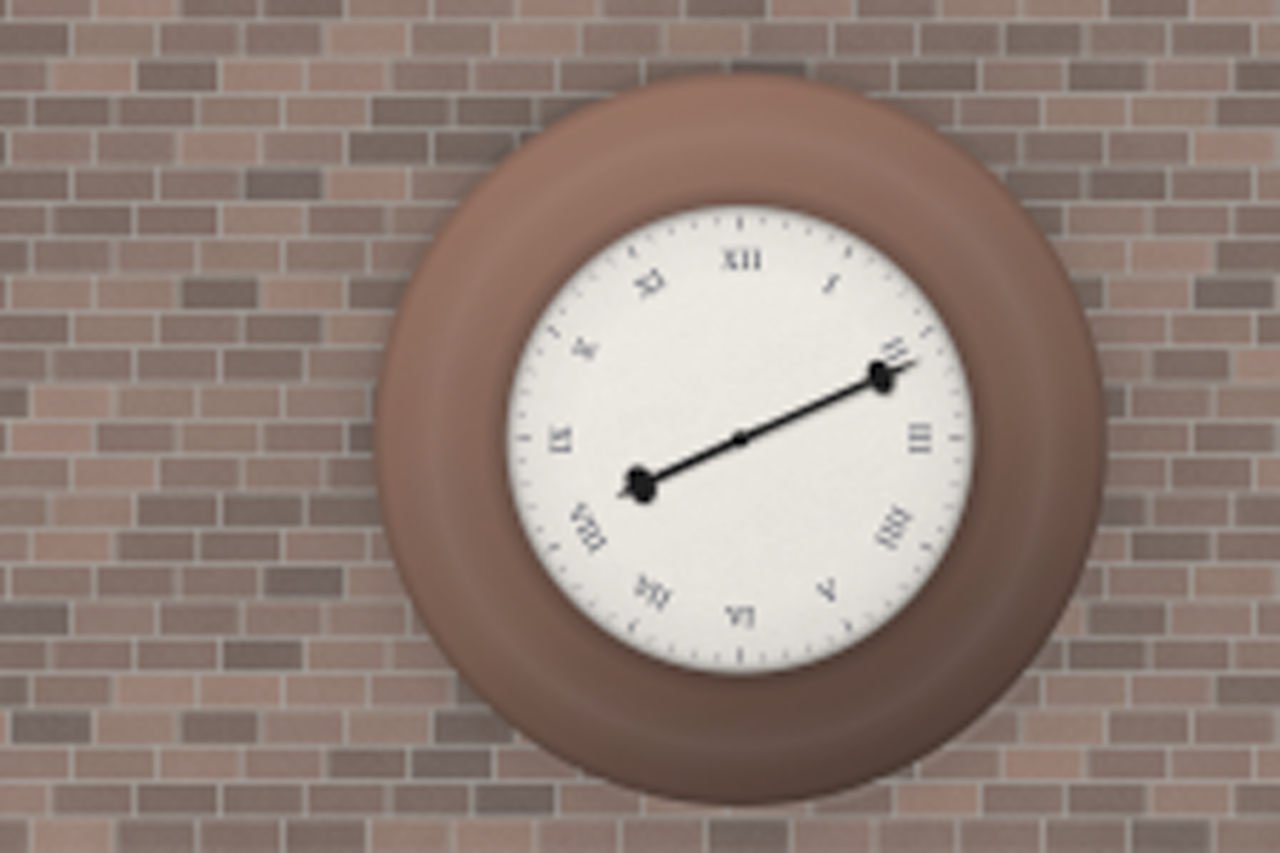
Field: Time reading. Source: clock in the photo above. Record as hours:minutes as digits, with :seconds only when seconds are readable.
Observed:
8:11
